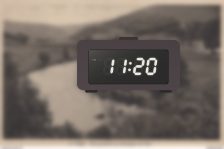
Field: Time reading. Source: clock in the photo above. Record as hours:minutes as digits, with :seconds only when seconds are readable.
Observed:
11:20
